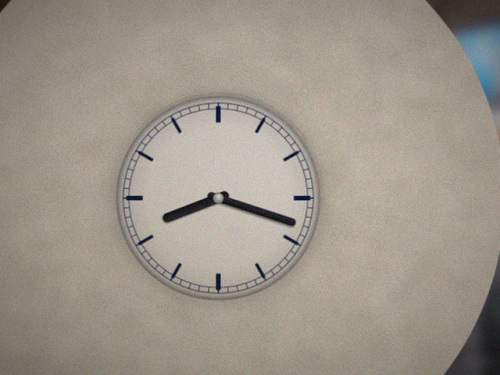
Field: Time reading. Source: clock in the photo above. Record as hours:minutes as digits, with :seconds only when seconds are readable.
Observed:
8:18
